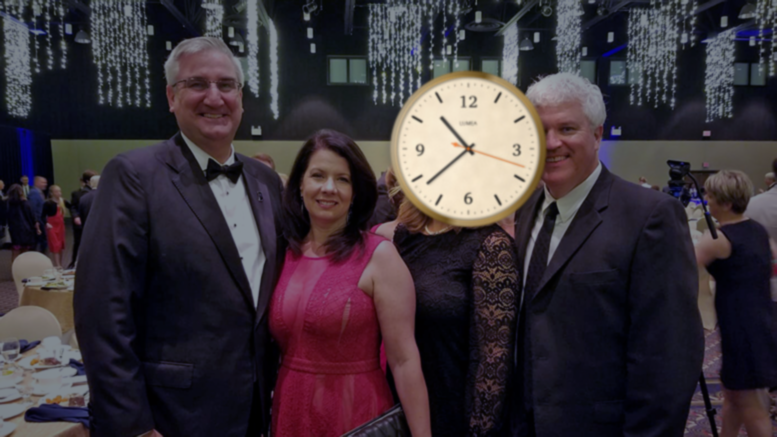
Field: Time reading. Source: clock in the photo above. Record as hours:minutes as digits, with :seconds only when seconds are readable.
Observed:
10:38:18
